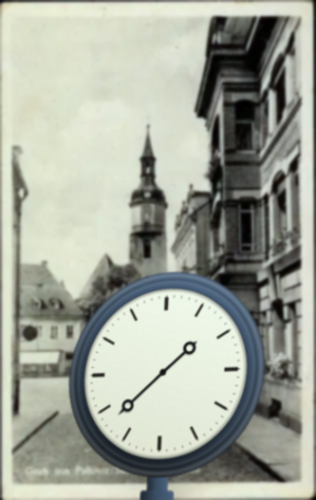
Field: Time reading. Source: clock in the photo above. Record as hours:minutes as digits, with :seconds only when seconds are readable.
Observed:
1:38
